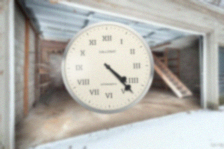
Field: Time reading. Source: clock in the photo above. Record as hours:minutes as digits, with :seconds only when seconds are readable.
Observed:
4:23
